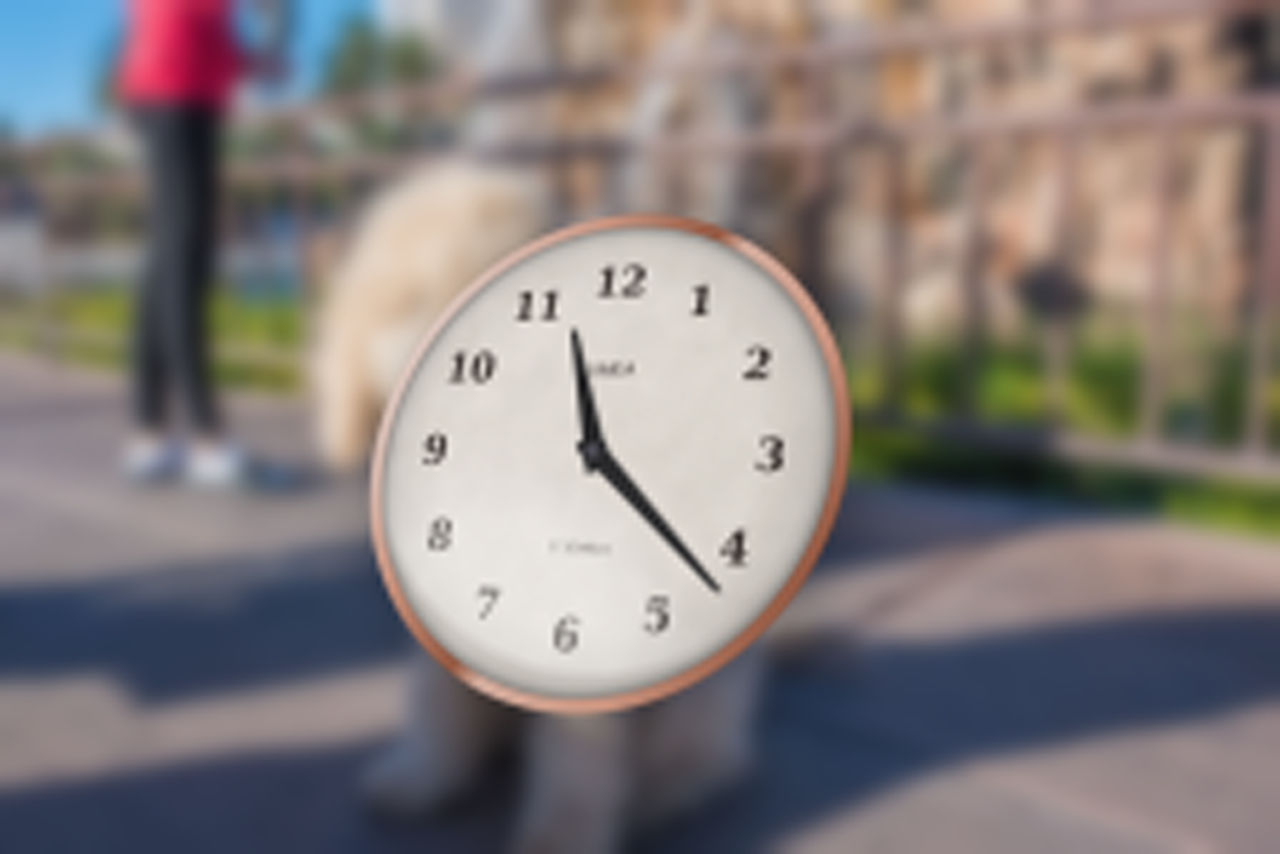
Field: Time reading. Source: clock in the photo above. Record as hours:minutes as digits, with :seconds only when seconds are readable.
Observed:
11:22
